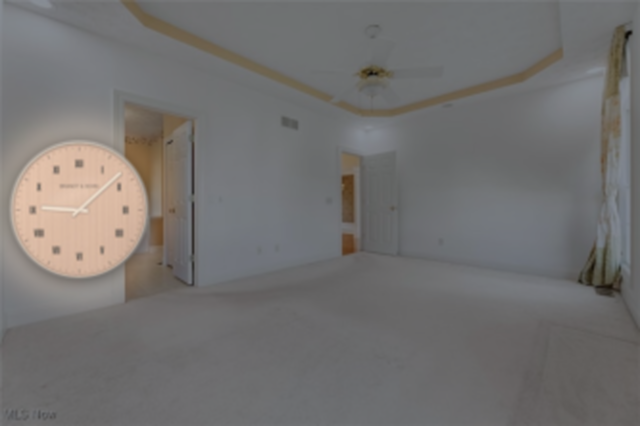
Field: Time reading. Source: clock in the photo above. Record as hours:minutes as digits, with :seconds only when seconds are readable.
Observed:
9:08
